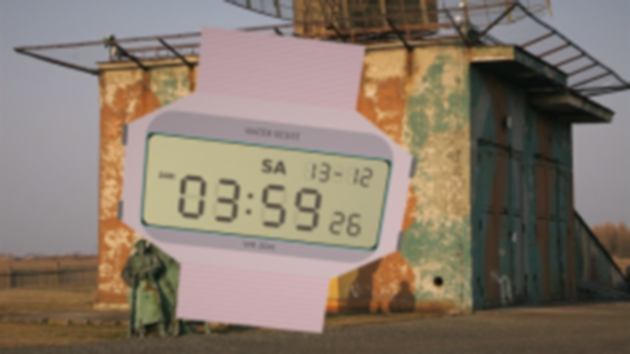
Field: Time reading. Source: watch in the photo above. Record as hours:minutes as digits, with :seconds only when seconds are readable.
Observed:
3:59:26
